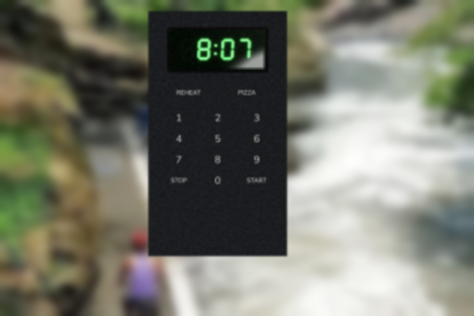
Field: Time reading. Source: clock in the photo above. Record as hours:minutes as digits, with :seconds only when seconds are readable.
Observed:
8:07
